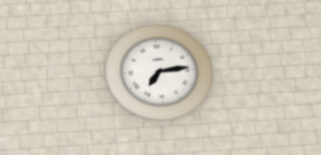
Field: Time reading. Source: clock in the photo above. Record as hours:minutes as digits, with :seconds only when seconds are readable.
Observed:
7:14
